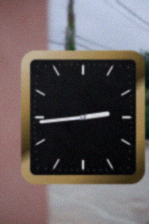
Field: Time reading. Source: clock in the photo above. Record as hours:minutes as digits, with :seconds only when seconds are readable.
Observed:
2:44
